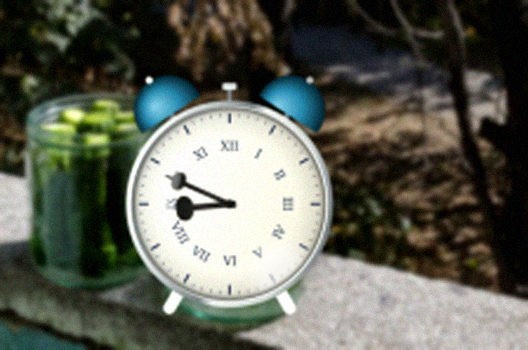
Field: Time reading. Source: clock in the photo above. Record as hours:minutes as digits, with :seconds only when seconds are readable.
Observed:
8:49
